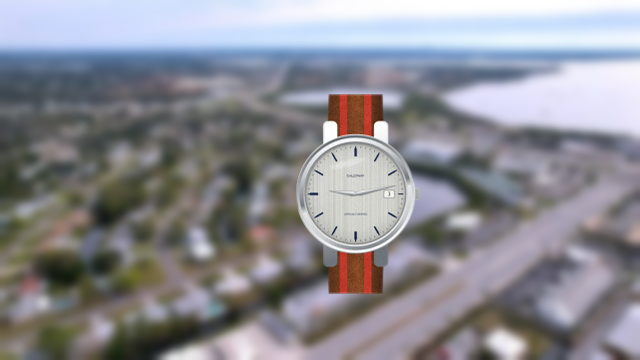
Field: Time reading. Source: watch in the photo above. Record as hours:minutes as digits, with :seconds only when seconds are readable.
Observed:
9:13
